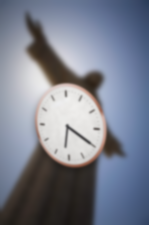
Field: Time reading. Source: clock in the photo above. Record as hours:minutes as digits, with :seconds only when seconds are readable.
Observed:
6:20
